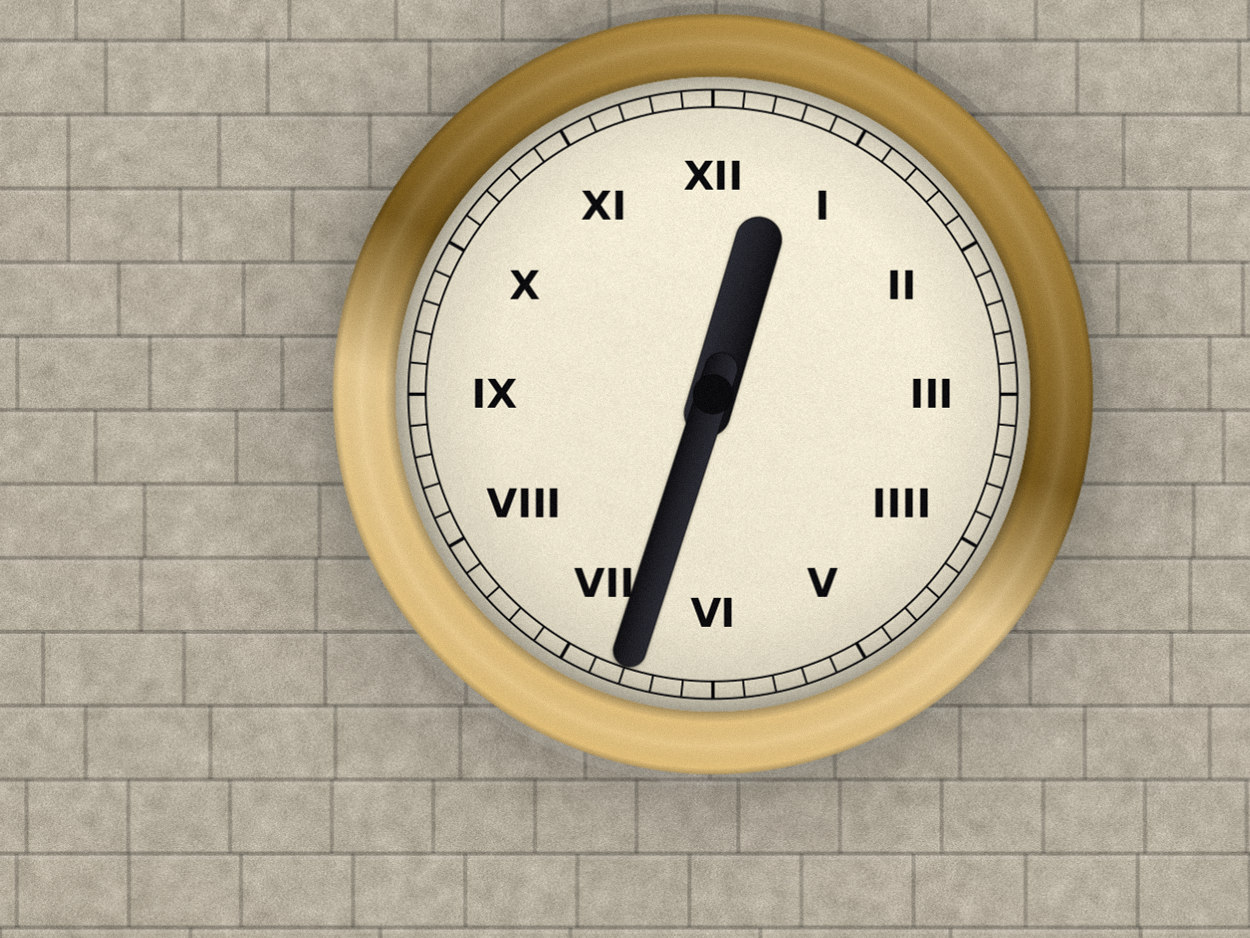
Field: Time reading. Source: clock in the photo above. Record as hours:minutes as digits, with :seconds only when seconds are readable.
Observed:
12:33
